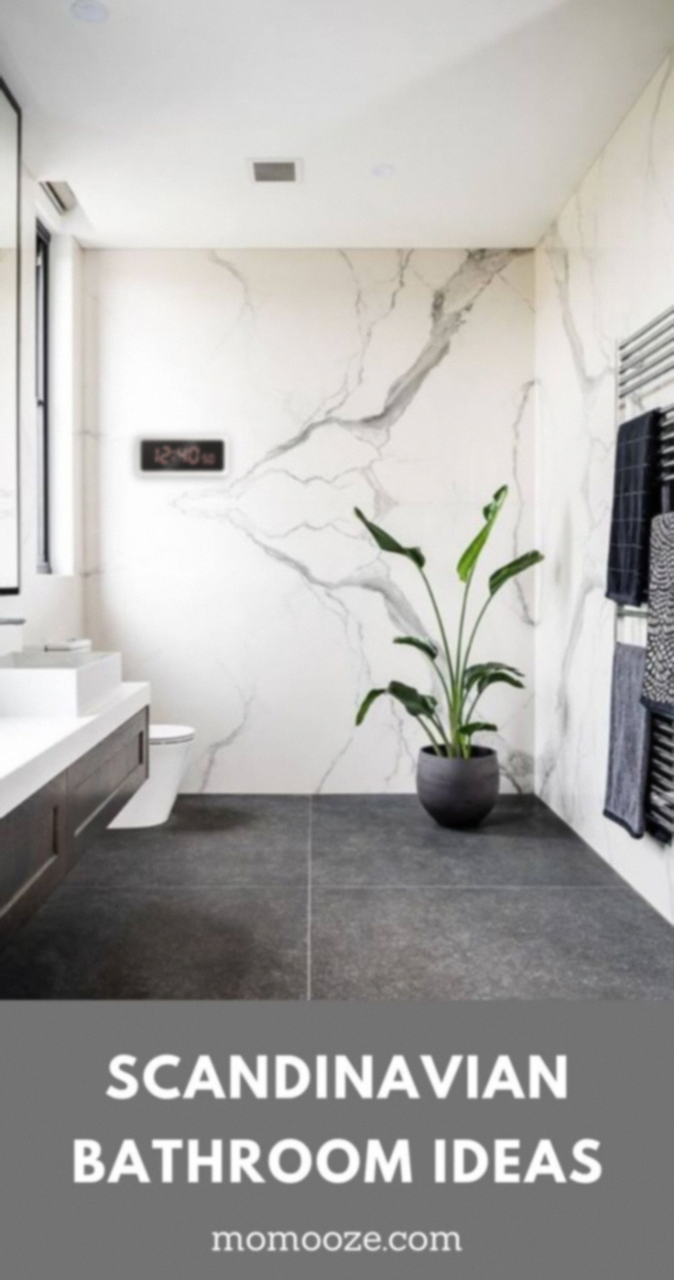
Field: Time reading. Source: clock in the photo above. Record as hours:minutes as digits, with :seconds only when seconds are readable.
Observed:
12:40
